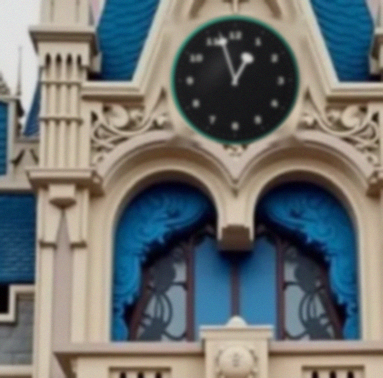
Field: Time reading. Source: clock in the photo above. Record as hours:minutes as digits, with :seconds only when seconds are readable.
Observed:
12:57
